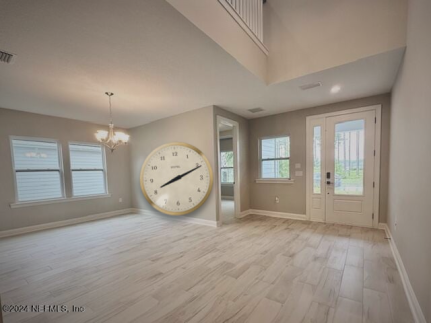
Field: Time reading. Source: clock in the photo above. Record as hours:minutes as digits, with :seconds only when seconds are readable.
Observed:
8:11
